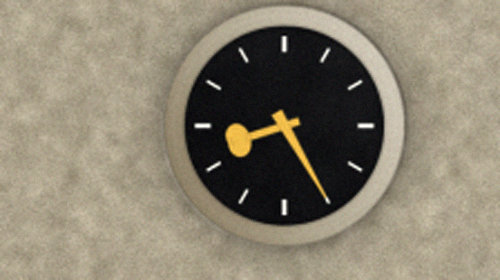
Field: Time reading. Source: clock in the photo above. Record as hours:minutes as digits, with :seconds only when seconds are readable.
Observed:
8:25
